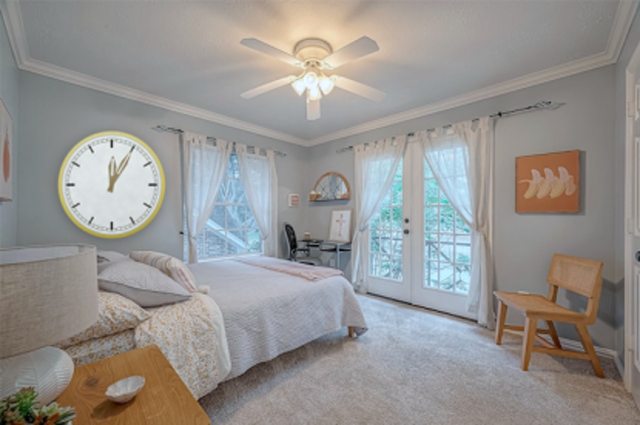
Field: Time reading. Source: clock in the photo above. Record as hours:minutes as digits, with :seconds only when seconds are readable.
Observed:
12:05
